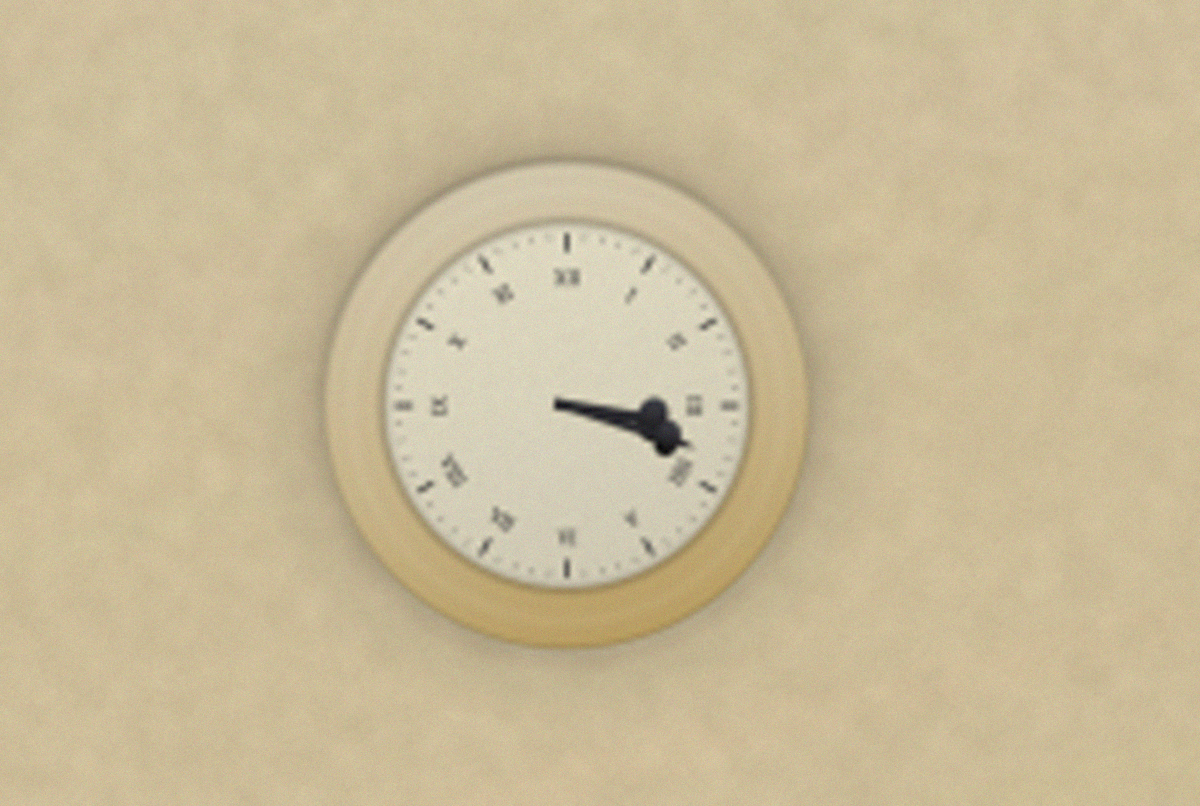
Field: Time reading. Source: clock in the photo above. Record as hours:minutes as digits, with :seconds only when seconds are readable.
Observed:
3:18
